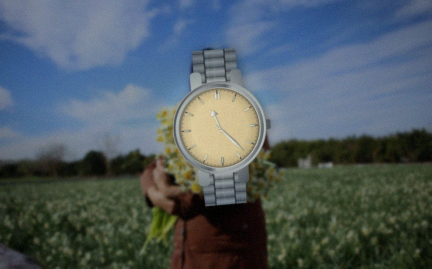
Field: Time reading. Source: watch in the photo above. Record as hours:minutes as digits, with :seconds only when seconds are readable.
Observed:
11:23
